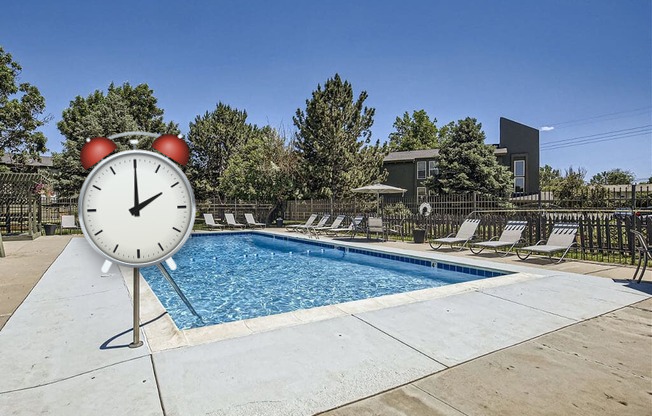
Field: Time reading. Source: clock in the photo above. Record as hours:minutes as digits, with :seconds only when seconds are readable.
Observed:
2:00
